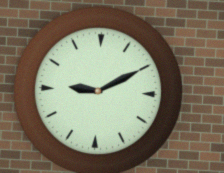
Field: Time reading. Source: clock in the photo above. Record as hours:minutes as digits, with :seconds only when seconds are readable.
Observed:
9:10
